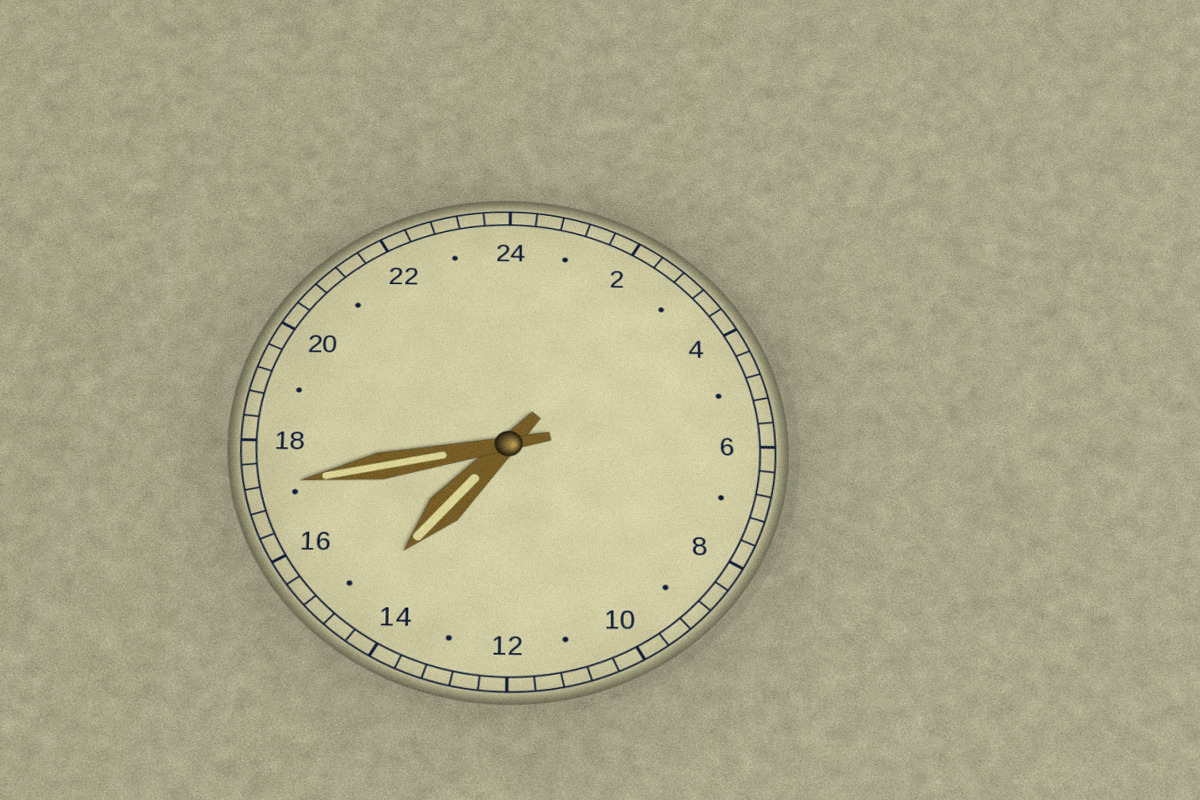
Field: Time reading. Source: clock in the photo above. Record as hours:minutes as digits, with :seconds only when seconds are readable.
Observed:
14:43
